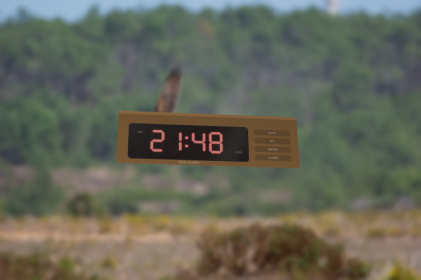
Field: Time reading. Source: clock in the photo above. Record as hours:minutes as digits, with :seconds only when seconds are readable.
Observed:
21:48
